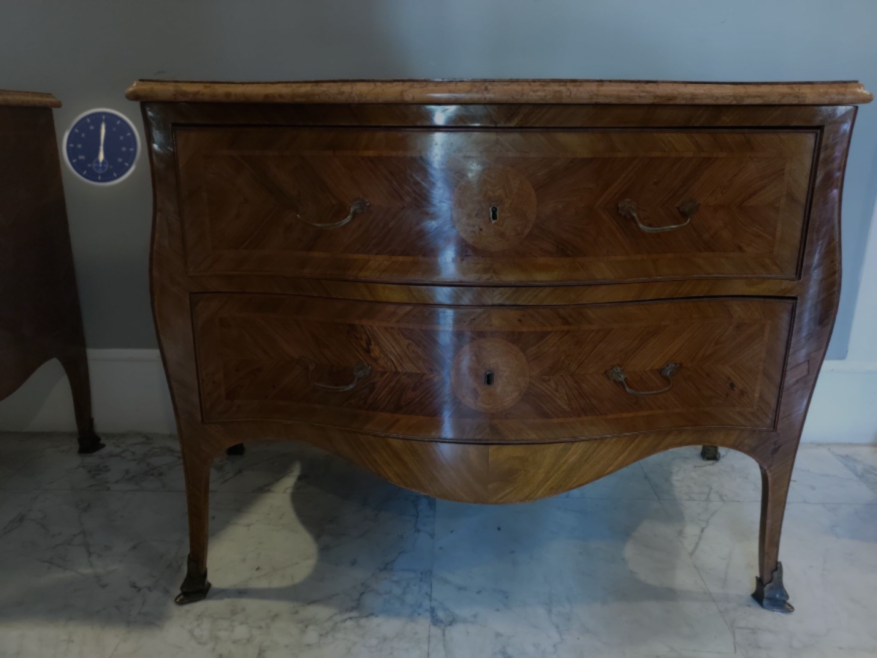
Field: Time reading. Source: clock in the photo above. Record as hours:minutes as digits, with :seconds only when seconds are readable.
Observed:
6:00
